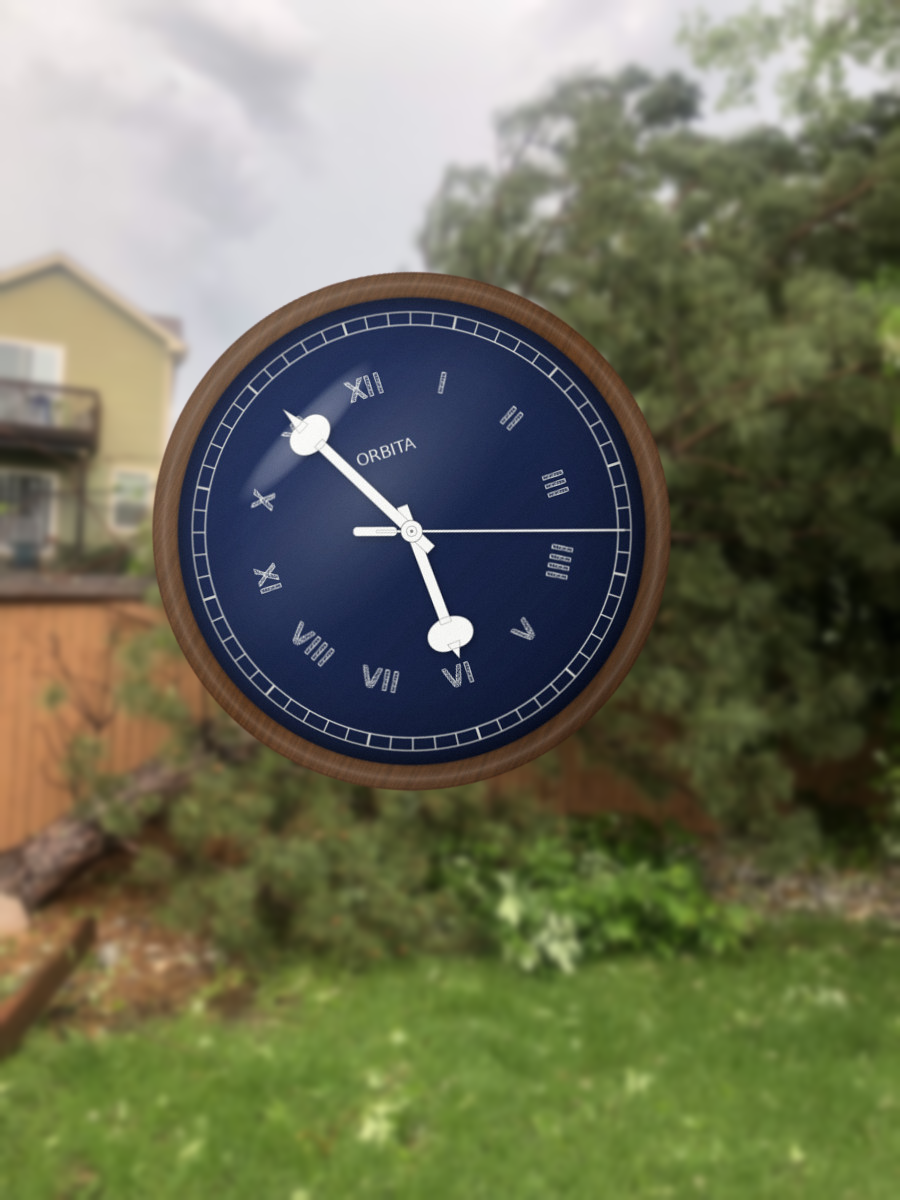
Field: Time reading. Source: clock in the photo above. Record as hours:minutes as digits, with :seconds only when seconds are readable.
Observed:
5:55:18
